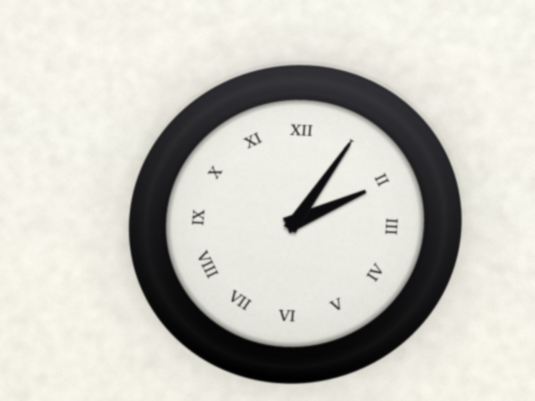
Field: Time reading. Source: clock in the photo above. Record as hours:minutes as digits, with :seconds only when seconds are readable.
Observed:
2:05
